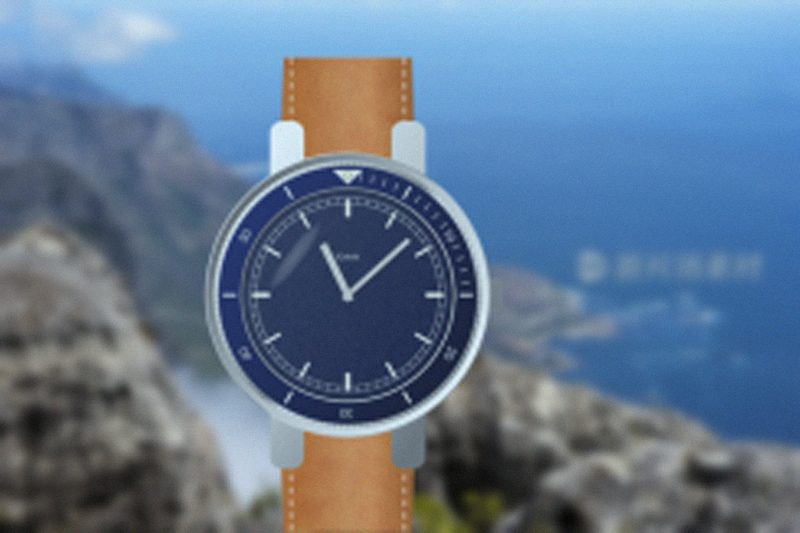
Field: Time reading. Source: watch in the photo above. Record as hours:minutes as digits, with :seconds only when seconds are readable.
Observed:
11:08
